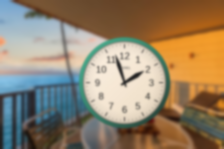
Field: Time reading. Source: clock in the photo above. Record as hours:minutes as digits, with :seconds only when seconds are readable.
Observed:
1:57
